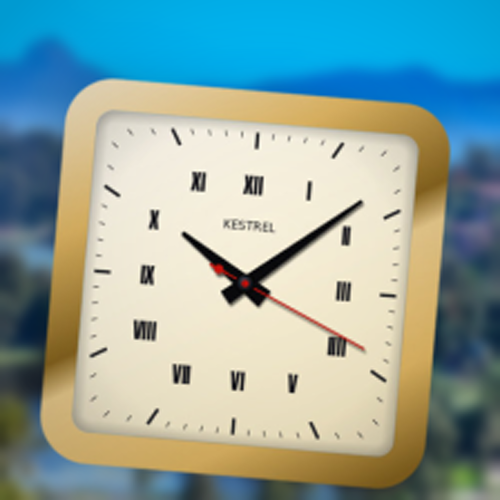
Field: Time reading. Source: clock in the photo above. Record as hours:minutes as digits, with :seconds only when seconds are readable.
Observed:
10:08:19
